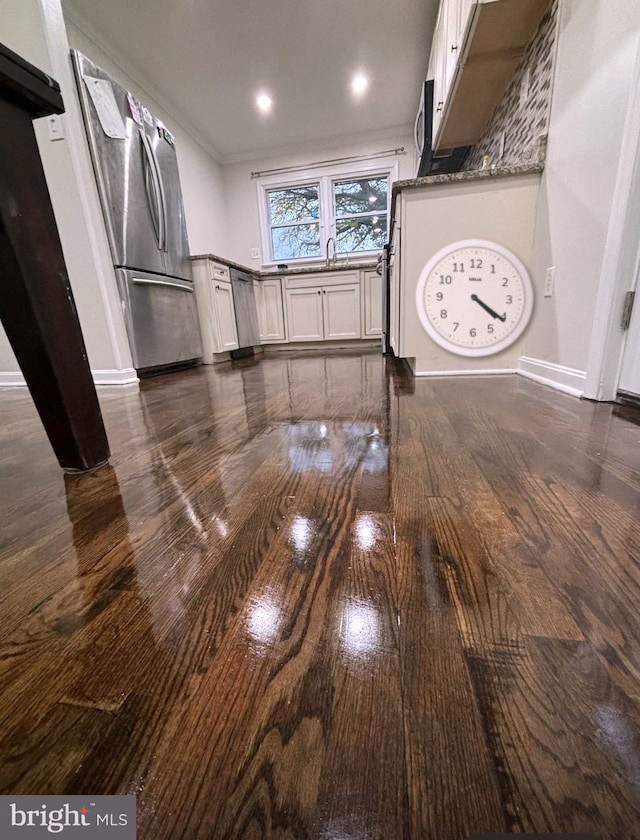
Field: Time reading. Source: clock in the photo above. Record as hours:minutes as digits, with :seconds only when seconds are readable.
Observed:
4:21
